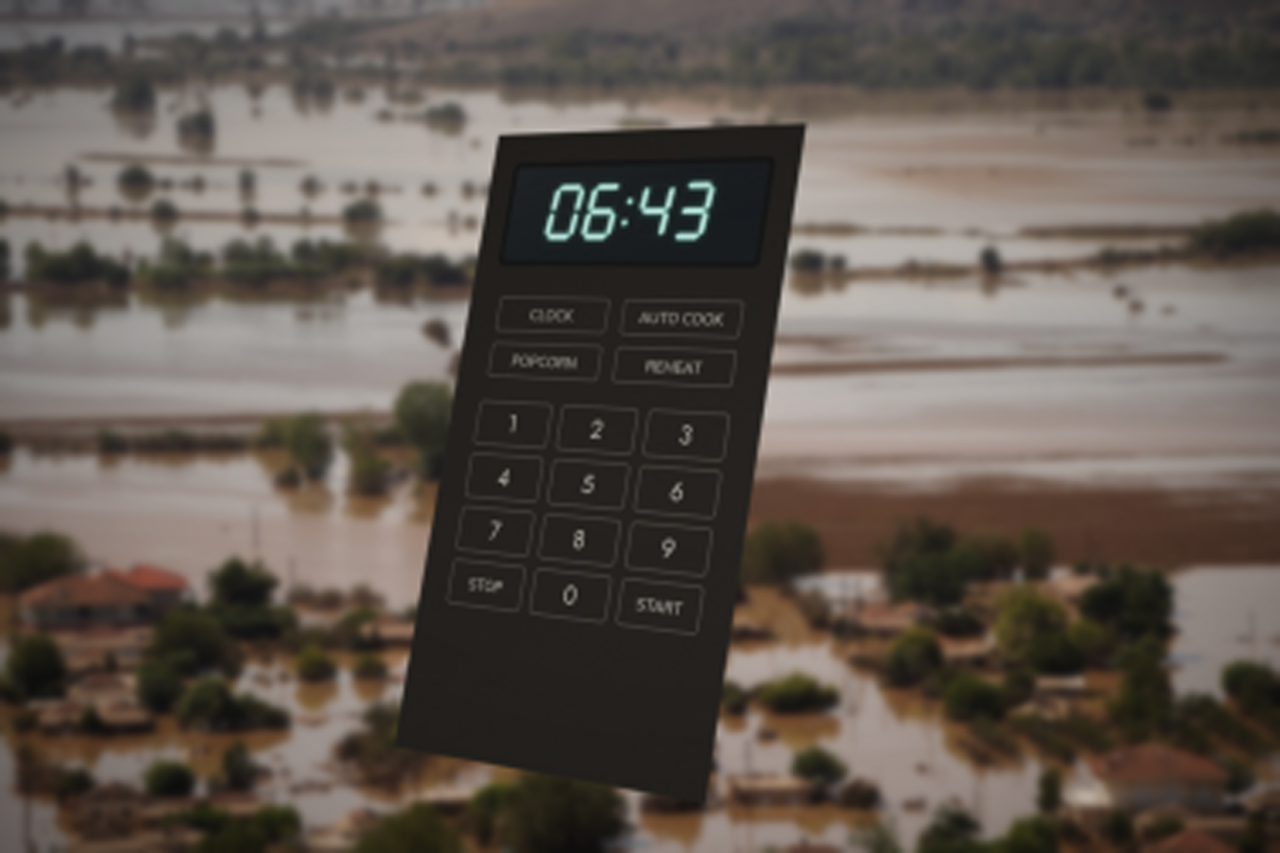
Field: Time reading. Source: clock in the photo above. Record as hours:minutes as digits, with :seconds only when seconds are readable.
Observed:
6:43
